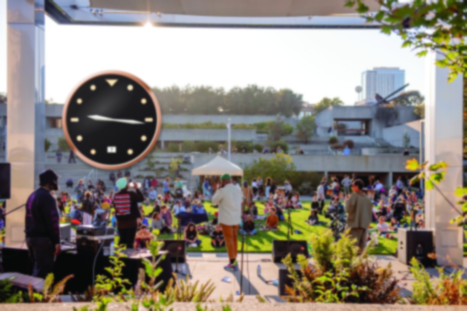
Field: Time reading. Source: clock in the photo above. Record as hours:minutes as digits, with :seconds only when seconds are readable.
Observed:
9:16
